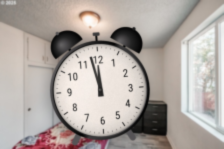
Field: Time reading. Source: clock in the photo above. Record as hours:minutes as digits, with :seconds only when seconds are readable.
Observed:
11:58
